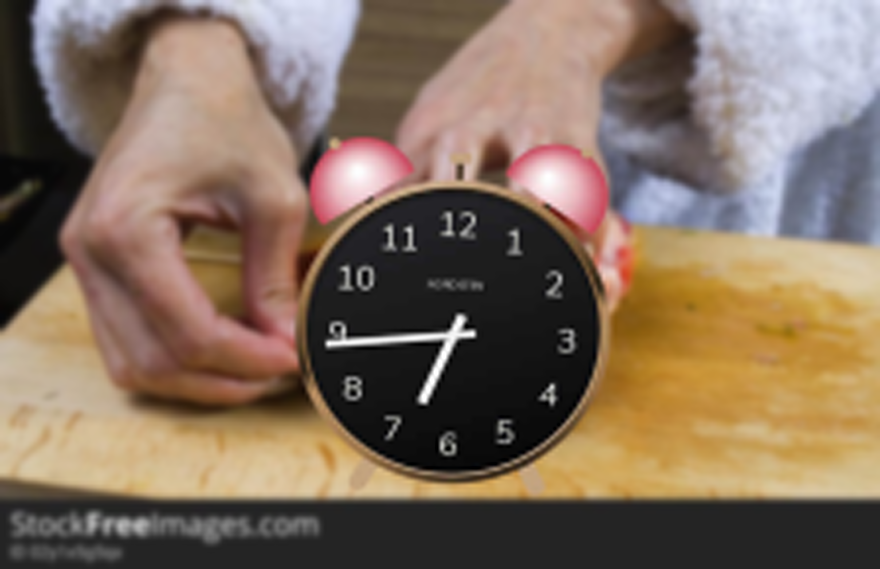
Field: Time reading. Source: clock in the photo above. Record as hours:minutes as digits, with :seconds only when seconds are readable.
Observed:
6:44
